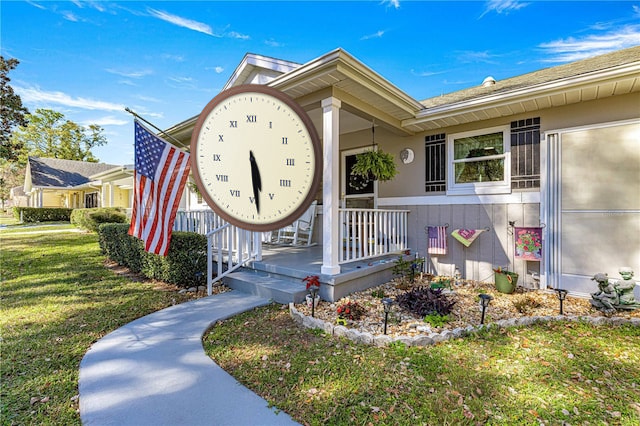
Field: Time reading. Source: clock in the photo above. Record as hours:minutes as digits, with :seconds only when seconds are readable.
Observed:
5:29
